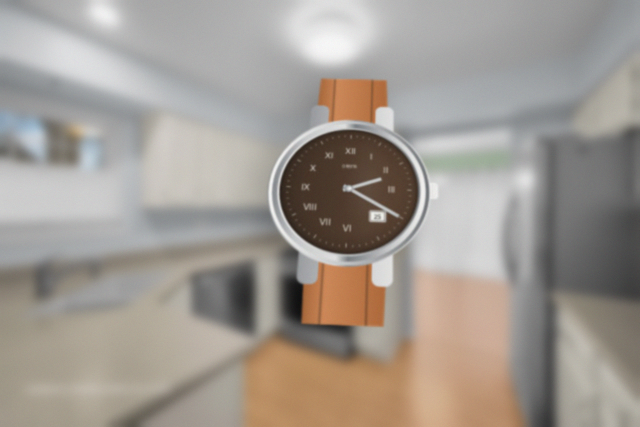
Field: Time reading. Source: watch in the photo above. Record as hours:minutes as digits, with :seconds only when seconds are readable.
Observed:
2:20
